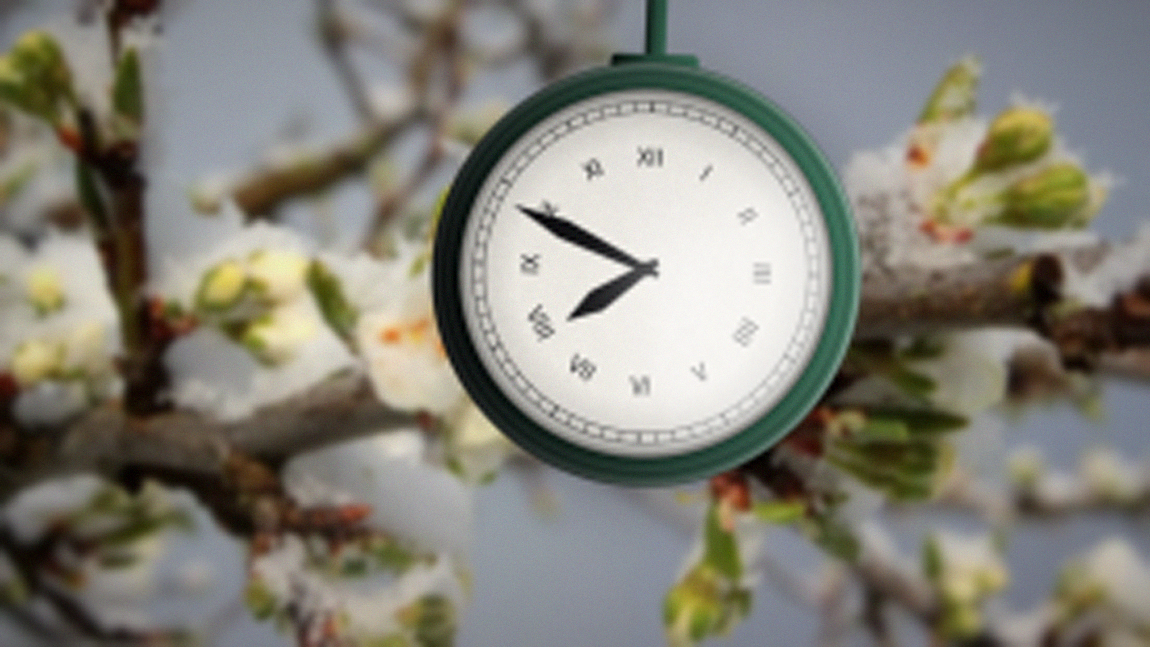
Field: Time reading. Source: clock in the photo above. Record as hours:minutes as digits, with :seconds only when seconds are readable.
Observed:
7:49
